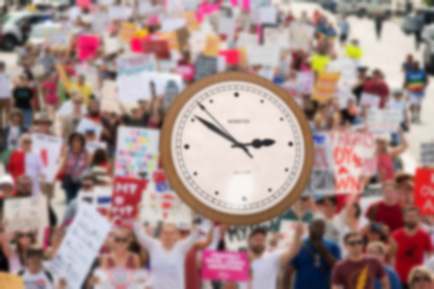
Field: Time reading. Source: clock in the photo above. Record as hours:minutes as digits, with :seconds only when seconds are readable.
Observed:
2:50:53
